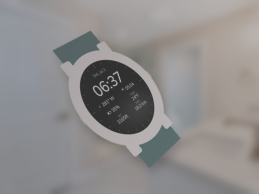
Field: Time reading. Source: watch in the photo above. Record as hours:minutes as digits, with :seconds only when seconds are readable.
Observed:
6:37
